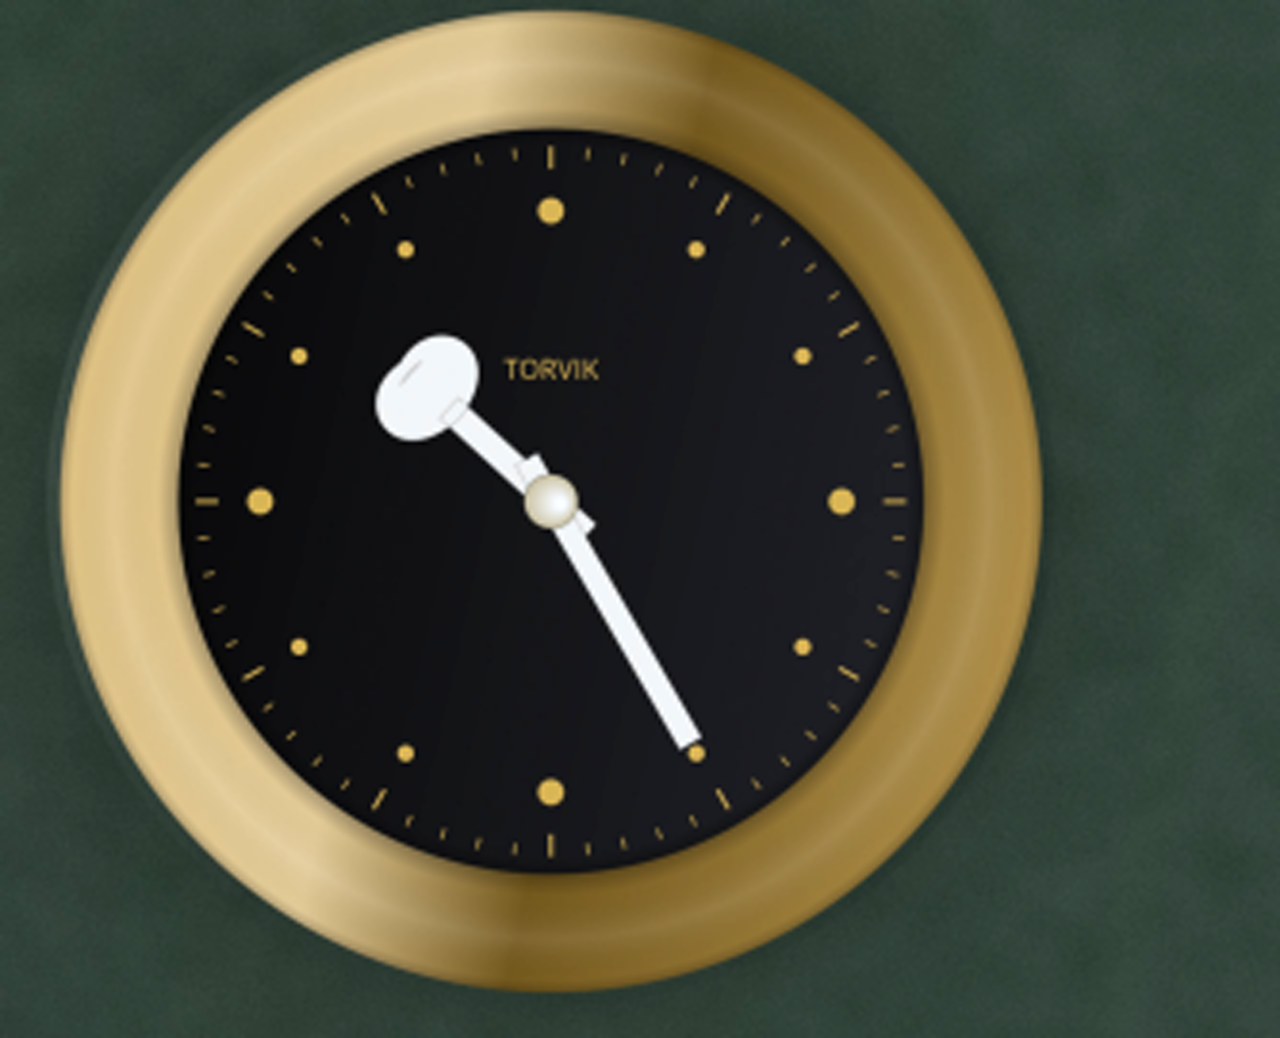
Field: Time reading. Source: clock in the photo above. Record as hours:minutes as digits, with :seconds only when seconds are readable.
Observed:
10:25
